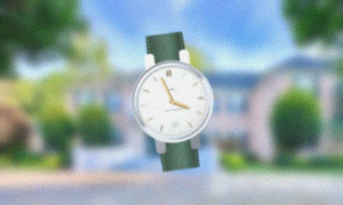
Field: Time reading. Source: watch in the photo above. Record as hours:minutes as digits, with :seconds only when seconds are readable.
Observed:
3:57
